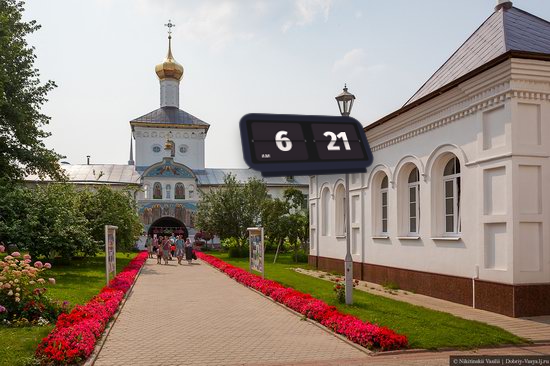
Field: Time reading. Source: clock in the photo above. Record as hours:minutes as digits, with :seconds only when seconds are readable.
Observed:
6:21
